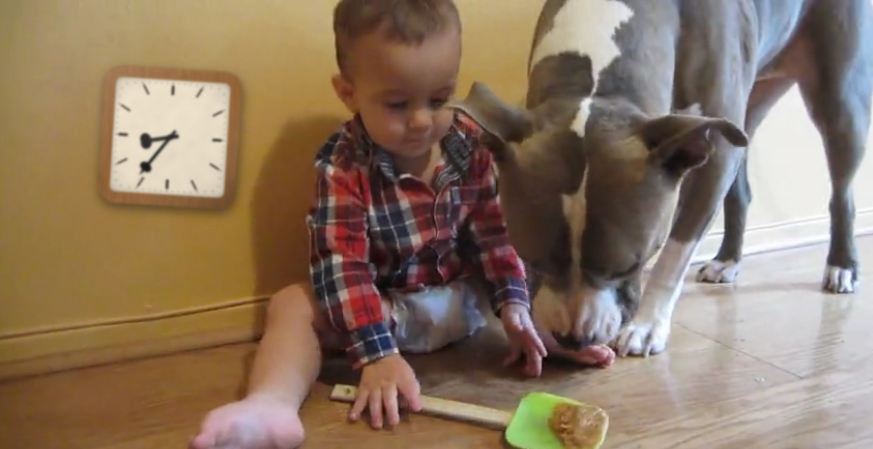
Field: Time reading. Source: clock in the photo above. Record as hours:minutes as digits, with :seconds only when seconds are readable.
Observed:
8:36
